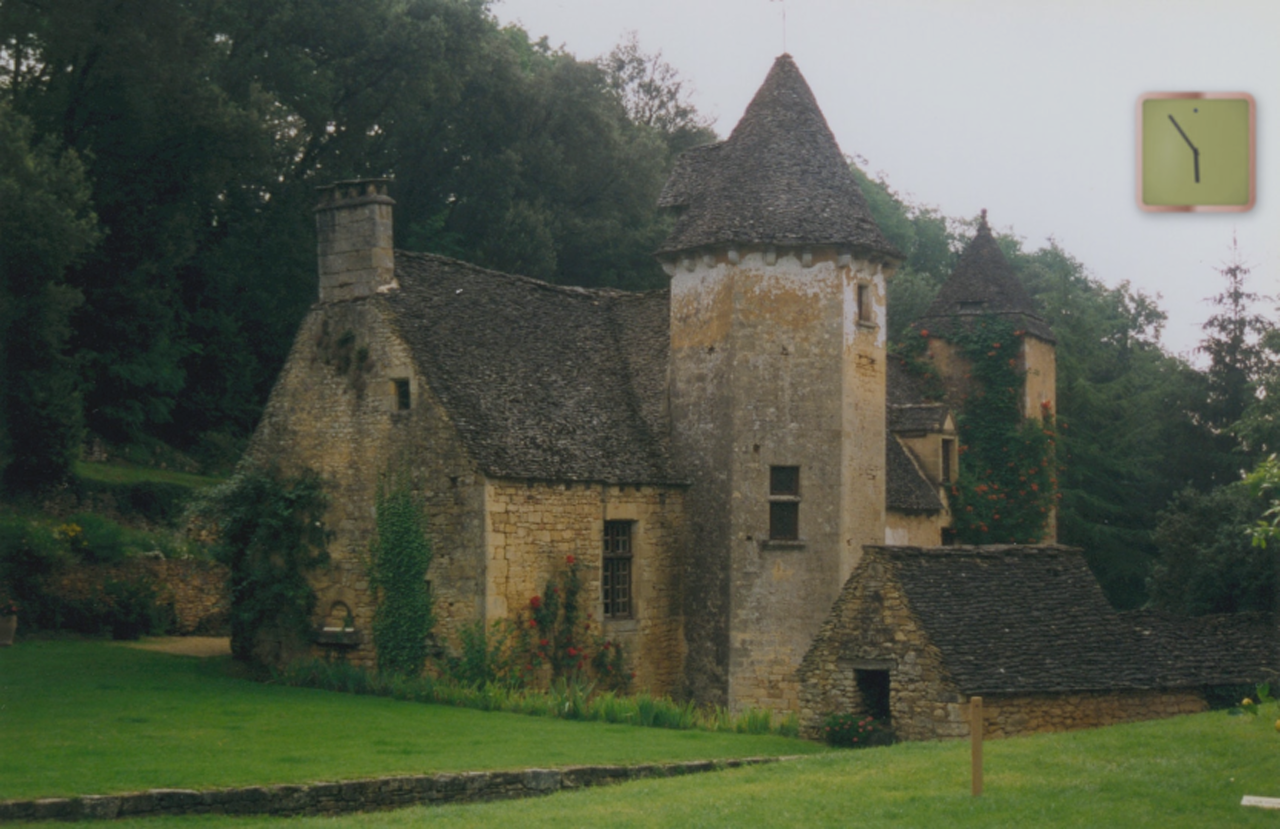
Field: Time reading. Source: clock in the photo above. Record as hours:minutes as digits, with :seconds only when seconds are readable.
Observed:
5:54
